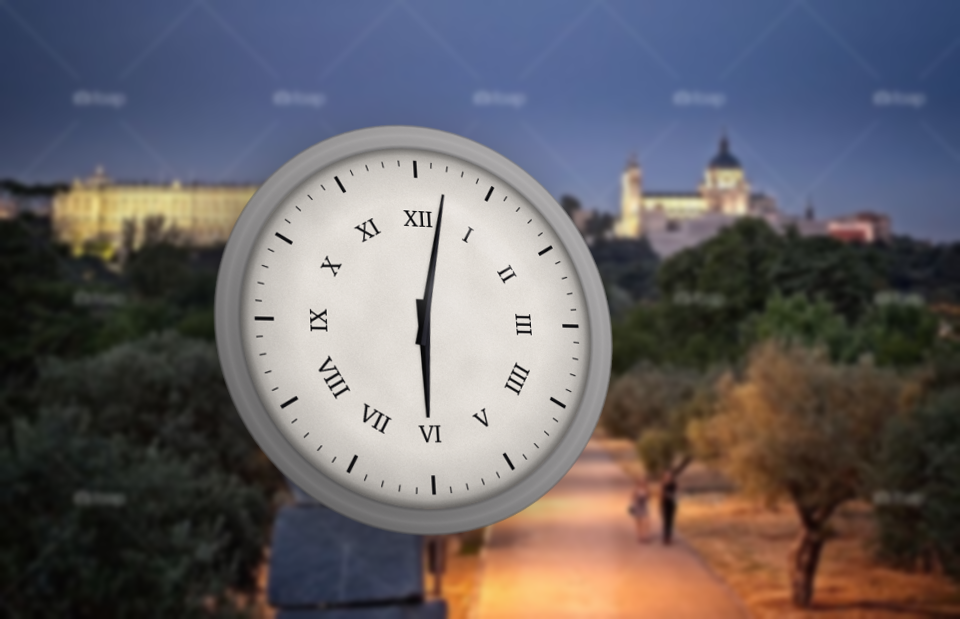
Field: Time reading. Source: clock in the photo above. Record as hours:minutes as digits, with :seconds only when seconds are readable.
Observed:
6:02
